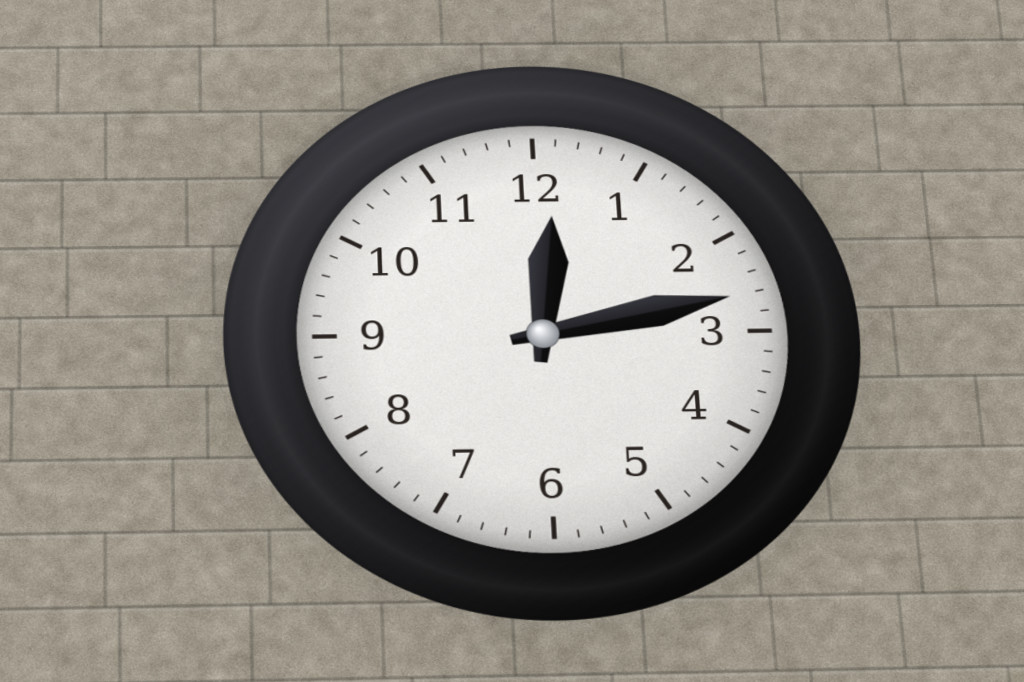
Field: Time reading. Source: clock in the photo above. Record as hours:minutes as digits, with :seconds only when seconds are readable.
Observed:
12:13
